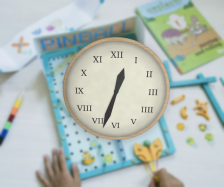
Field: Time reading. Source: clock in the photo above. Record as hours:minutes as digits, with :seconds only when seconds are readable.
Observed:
12:33
